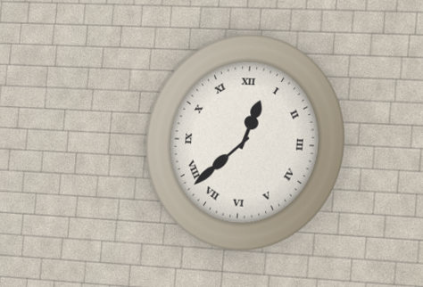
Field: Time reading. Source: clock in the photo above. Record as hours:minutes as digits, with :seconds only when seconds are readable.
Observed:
12:38
